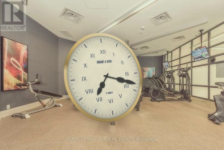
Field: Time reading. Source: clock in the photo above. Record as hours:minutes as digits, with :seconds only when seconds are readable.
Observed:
7:18
